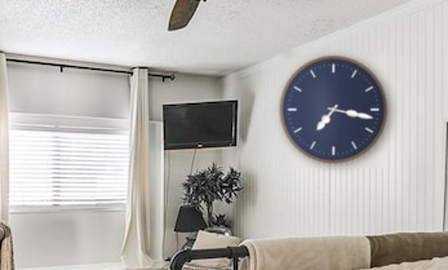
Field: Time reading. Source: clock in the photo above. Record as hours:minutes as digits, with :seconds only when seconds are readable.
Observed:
7:17
